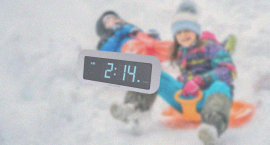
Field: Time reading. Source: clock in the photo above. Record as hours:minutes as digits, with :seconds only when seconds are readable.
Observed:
2:14
